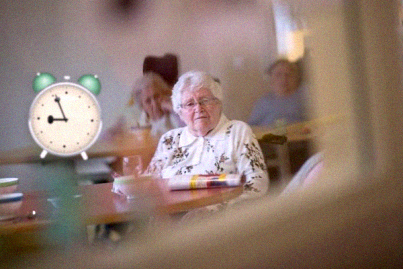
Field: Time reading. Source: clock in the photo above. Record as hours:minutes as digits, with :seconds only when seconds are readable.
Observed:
8:56
